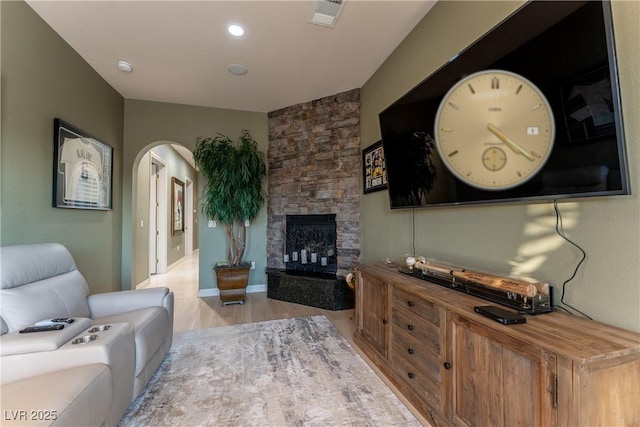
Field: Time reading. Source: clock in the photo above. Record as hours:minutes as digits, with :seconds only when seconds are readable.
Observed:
4:21
